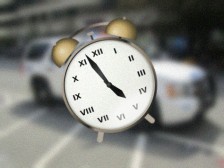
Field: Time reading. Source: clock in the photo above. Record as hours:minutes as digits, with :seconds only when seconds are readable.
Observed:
4:57
